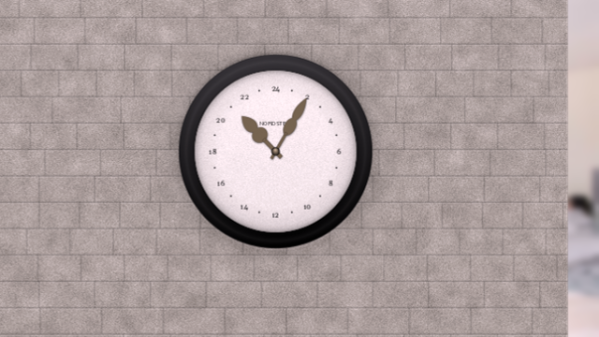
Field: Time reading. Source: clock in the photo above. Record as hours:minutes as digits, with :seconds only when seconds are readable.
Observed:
21:05
